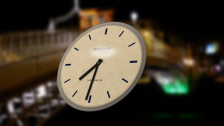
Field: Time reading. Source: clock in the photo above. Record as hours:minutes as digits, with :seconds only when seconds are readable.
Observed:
7:31
